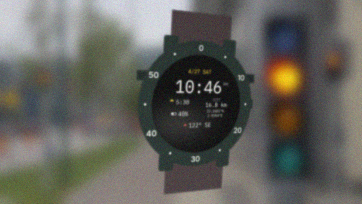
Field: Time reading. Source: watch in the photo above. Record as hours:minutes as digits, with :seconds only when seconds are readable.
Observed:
10:46
